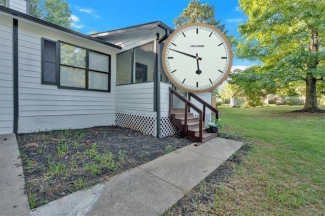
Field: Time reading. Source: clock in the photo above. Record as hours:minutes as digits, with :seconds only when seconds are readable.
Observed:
5:48
